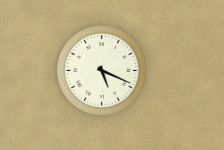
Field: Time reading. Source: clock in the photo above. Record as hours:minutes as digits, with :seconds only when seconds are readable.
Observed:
5:19
